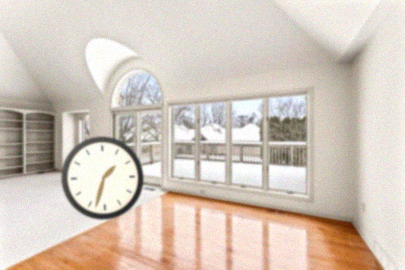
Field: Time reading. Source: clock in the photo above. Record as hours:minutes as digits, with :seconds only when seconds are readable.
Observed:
1:33
